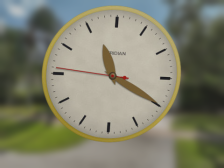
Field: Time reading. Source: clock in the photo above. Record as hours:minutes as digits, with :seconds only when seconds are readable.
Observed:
11:19:46
